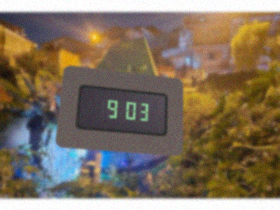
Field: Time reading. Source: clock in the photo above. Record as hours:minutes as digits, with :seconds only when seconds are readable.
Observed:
9:03
